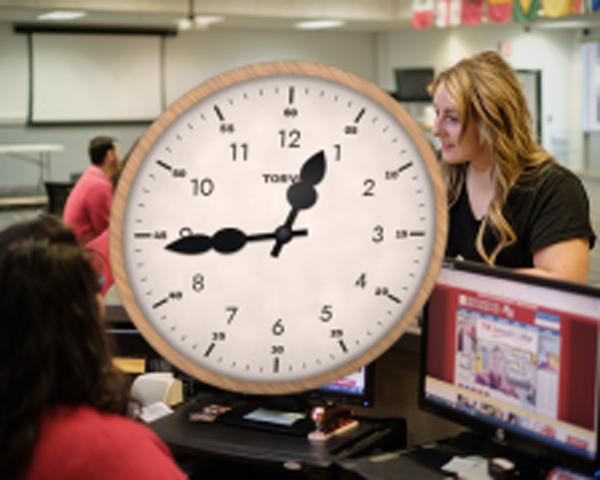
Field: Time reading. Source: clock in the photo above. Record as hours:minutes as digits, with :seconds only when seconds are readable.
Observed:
12:44
